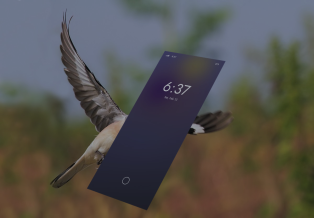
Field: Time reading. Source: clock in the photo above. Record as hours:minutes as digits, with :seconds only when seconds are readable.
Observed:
6:37
